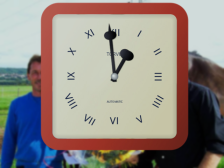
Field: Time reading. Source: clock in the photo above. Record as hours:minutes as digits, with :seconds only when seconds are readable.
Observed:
12:59
